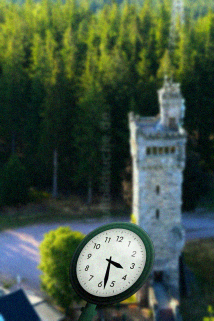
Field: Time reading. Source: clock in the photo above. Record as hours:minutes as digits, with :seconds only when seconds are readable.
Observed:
3:28
